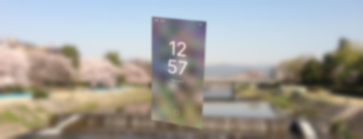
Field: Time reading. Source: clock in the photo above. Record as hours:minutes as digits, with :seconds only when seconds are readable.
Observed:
12:57
